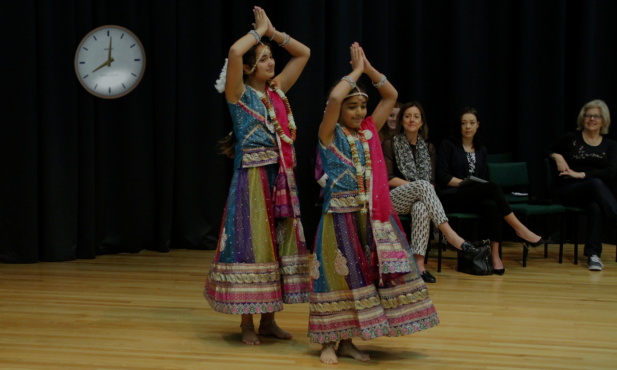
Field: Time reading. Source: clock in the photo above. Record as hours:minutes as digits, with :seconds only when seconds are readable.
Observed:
8:01
